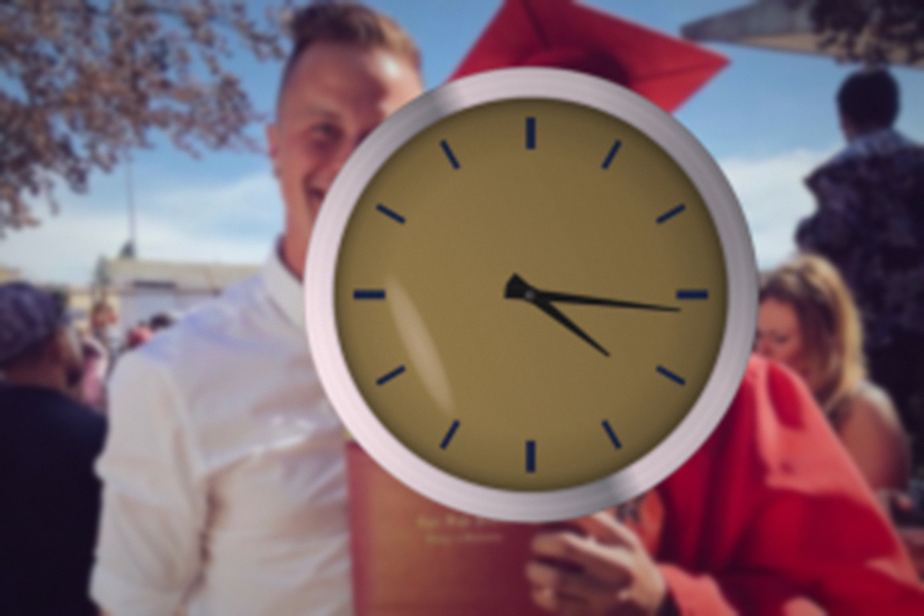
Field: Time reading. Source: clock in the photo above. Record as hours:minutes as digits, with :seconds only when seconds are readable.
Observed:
4:16
